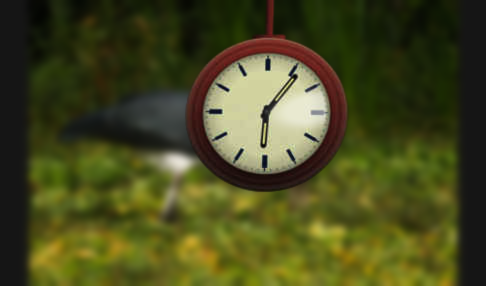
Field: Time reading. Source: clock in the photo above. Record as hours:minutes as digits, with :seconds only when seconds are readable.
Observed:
6:06
